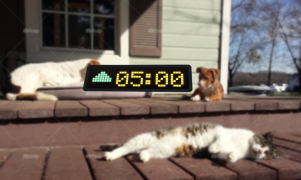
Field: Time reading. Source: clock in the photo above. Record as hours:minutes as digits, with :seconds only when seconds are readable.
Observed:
5:00
